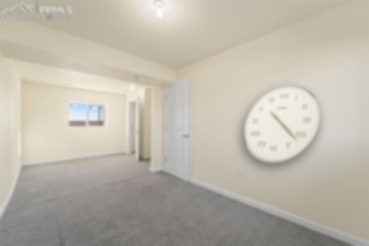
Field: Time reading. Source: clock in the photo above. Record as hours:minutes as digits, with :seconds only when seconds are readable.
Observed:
10:22
